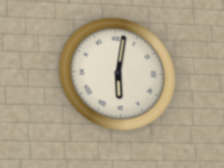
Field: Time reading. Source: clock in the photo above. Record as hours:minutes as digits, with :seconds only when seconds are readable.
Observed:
6:02
